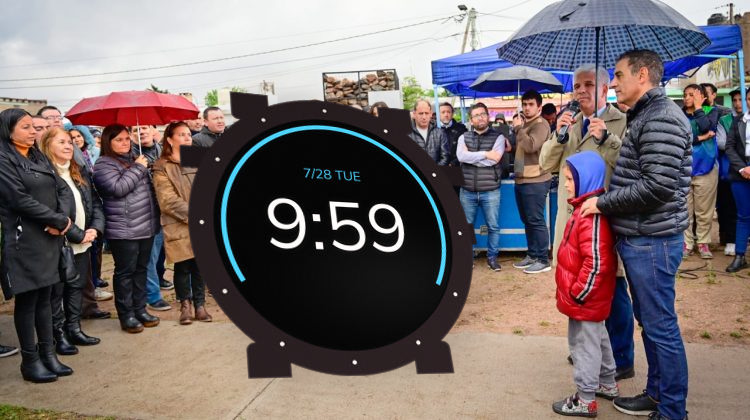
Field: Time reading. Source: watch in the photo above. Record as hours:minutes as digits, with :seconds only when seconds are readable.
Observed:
9:59
